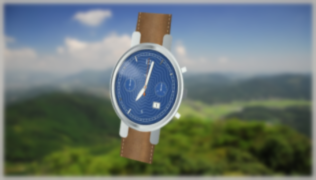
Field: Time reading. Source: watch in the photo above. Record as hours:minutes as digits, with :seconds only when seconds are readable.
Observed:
7:02
